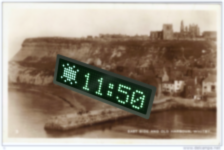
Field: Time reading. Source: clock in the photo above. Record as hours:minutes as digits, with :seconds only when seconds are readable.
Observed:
11:50
